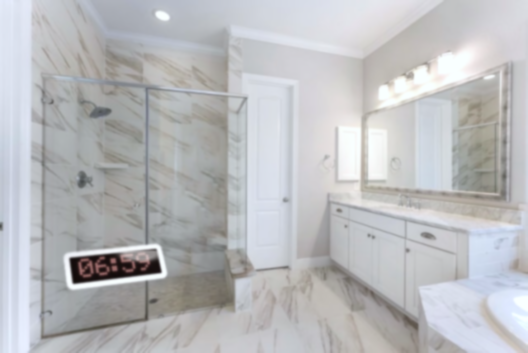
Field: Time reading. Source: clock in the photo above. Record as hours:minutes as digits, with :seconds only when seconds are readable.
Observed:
6:59
